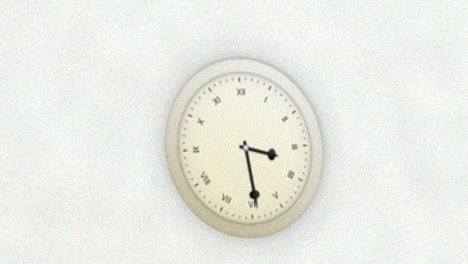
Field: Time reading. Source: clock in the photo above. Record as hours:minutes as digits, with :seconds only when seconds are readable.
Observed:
3:29
